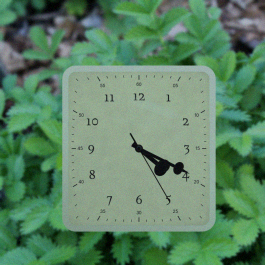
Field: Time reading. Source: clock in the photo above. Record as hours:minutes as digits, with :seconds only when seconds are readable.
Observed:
4:19:25
